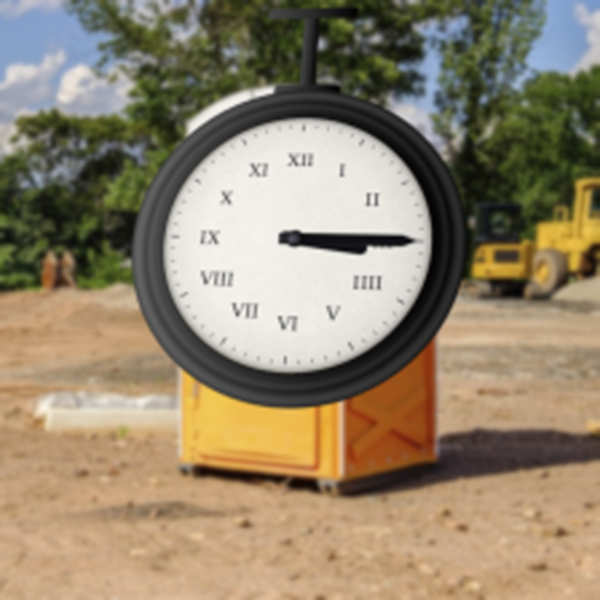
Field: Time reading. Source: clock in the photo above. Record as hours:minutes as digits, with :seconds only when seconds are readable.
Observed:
3:15
